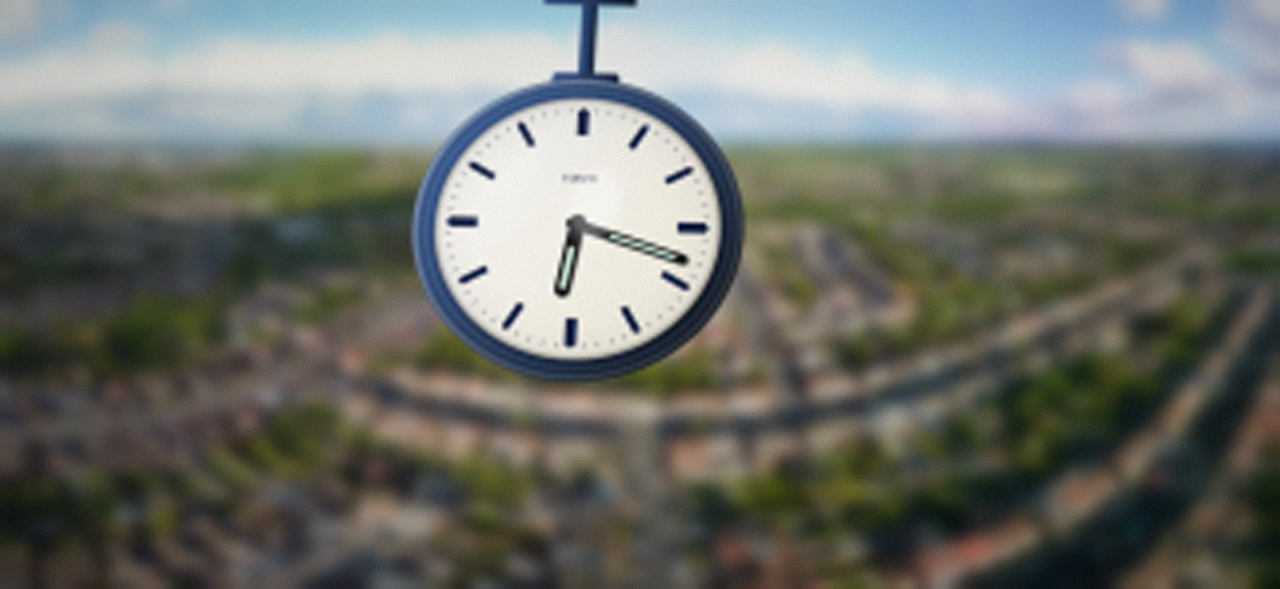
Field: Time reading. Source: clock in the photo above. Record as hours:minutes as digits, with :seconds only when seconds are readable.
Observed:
6:18
